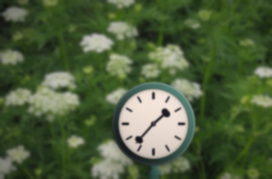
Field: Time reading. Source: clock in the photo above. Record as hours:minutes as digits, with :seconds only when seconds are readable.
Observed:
1:37
